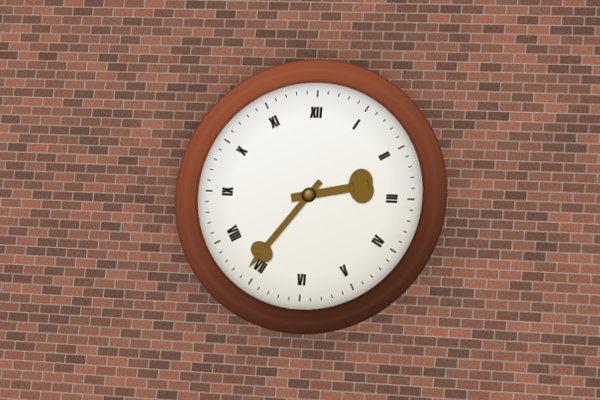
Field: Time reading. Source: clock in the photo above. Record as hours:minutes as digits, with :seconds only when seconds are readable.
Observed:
2:36
